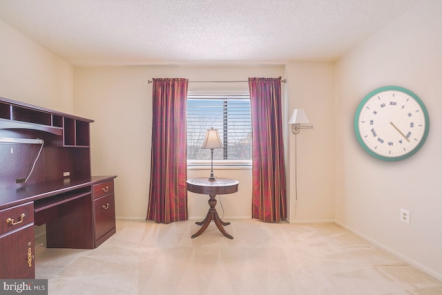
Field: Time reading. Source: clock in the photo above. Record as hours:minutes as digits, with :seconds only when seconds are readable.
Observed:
4:22
